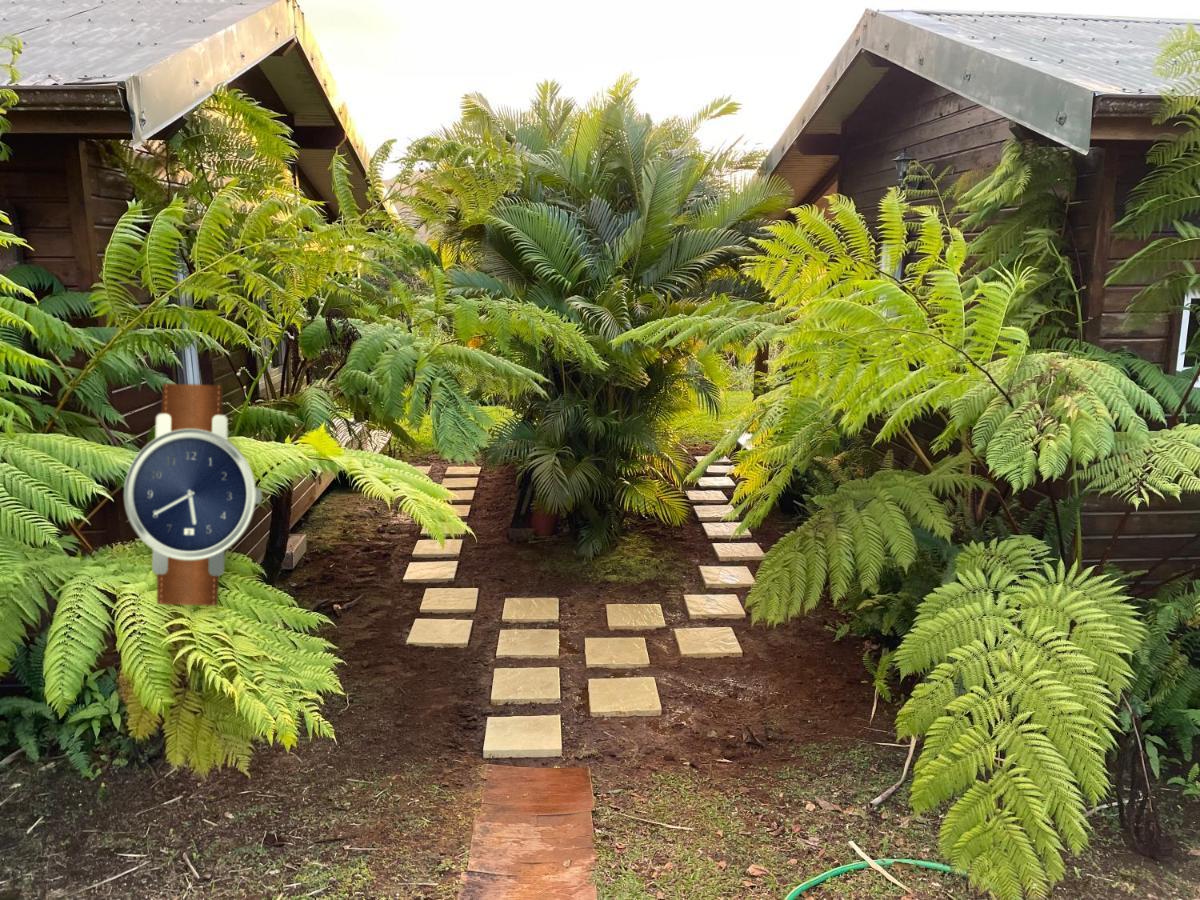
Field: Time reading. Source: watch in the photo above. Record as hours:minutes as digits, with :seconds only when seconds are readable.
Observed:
5:40
